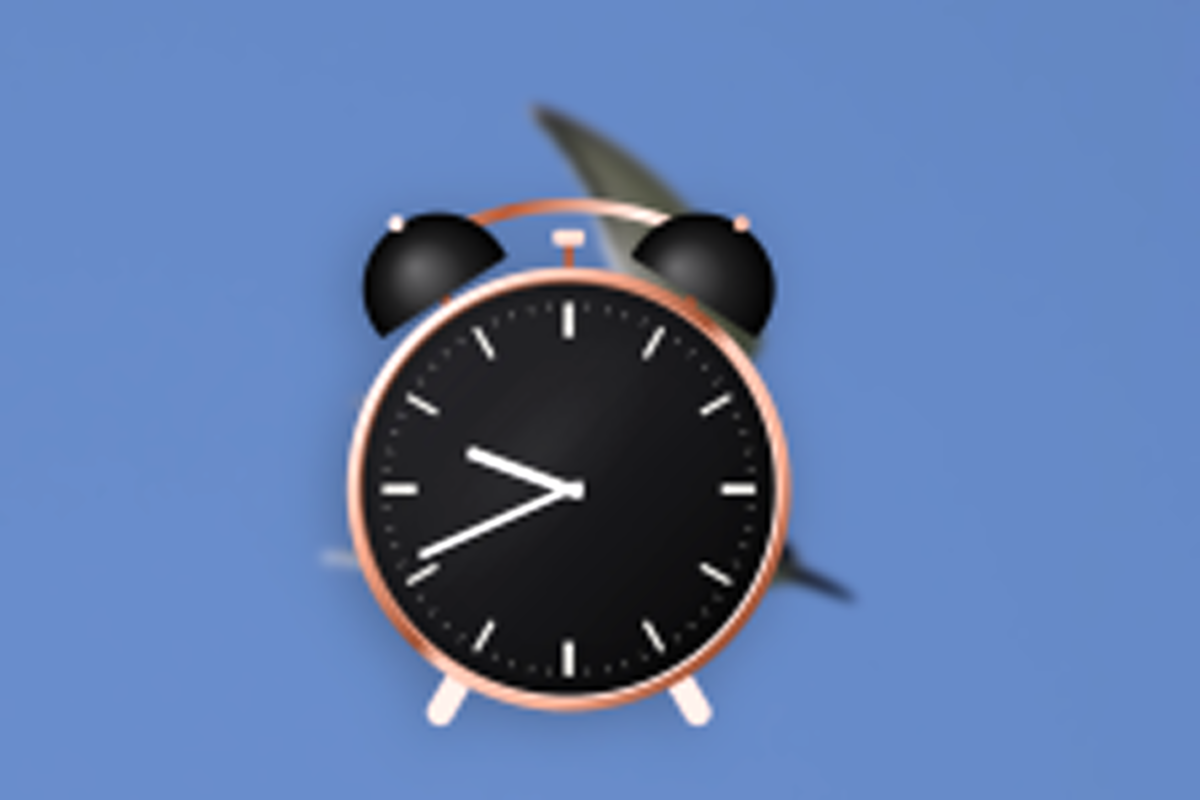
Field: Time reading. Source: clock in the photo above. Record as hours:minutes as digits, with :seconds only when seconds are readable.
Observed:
9:41
